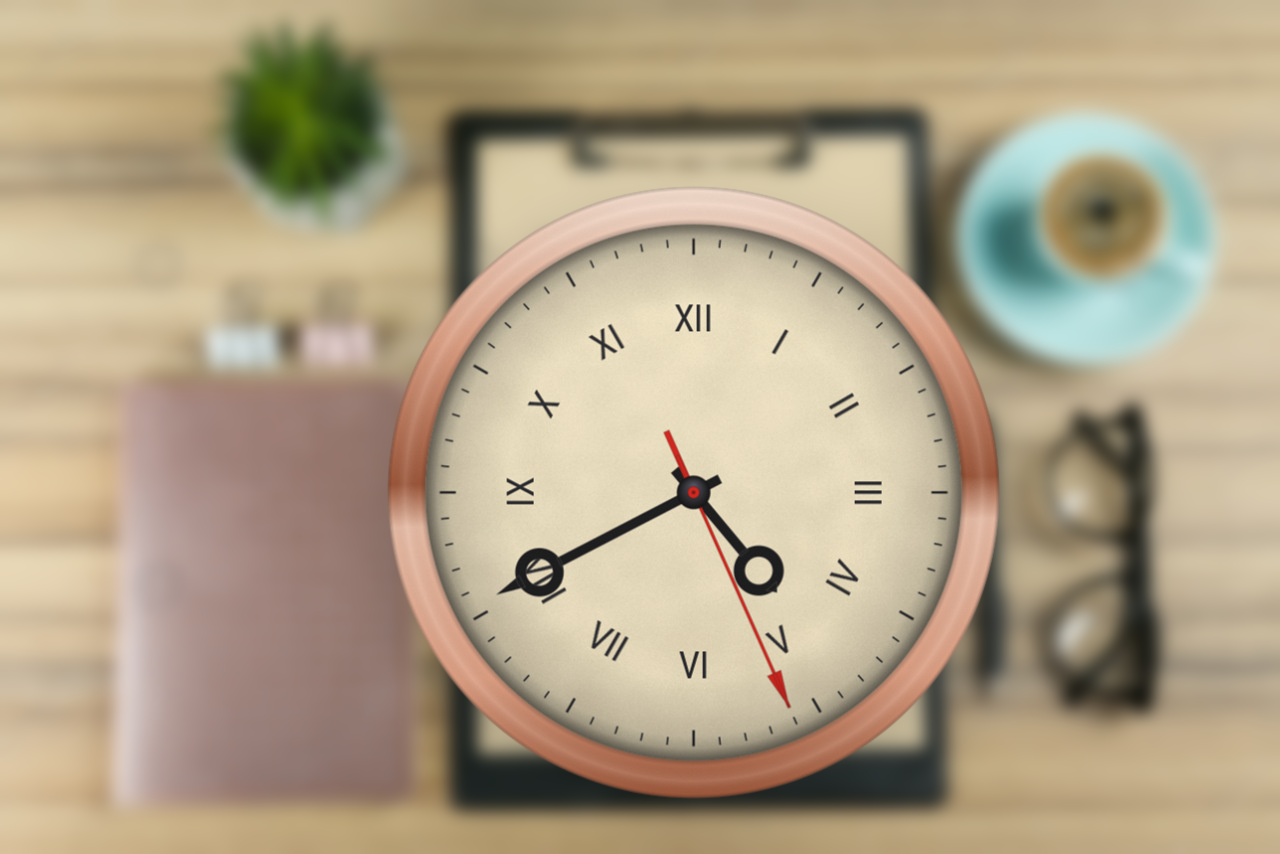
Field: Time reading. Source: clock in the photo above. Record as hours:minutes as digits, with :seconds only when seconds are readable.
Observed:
4:40:26
